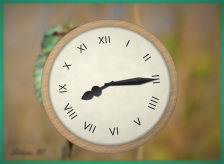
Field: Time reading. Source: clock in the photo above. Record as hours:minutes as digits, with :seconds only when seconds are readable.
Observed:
8:15
